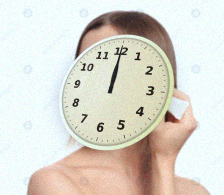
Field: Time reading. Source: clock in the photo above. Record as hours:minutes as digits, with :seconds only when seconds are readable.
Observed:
12:00
